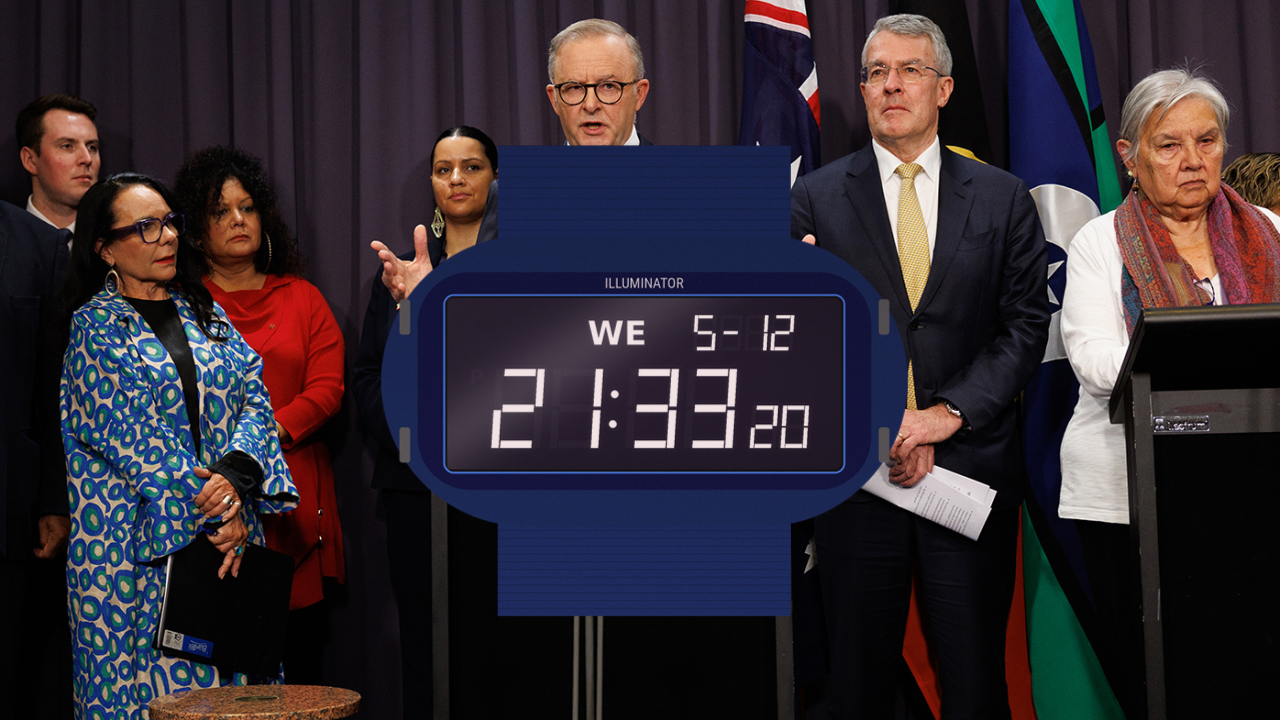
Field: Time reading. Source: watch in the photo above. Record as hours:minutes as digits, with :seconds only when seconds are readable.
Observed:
21:33:20
